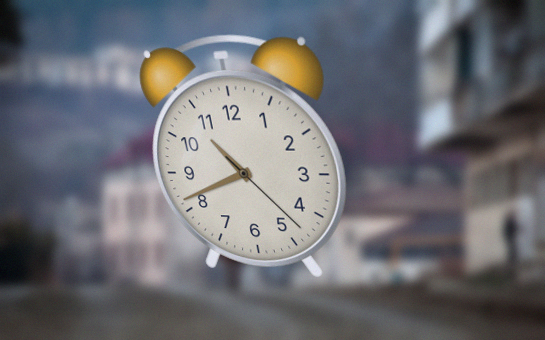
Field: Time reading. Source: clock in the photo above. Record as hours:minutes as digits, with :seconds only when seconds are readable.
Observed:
10:41:23
